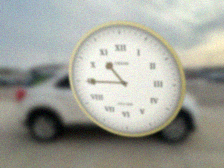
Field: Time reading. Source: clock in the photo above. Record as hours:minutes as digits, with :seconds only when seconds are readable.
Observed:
10:45
